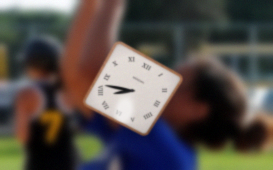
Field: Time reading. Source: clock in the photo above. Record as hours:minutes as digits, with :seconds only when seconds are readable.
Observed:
7:42
